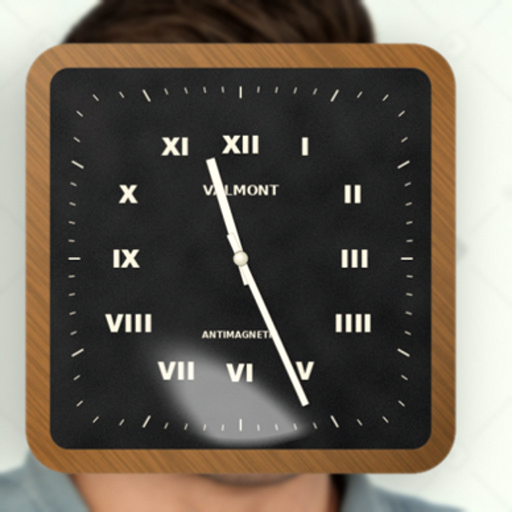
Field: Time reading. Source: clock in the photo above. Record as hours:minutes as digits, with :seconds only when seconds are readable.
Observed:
11:26
